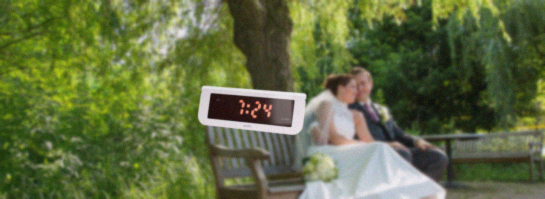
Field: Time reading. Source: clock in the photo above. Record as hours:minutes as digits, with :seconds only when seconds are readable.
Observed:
7:24
